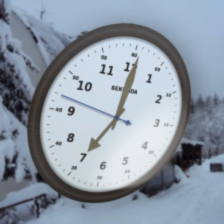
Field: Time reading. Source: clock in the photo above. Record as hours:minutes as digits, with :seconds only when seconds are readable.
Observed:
7:00:47
